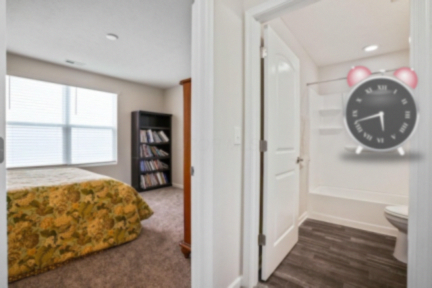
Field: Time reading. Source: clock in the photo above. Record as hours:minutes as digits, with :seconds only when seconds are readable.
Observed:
5:42
